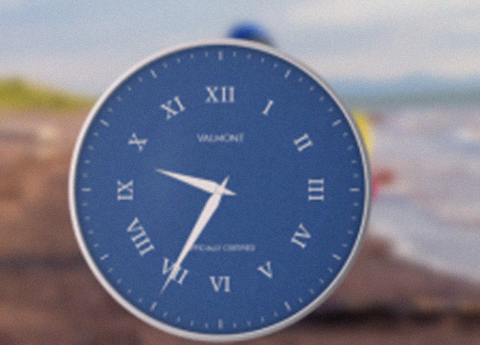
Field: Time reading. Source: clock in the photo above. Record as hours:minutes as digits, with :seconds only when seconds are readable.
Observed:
9:35
